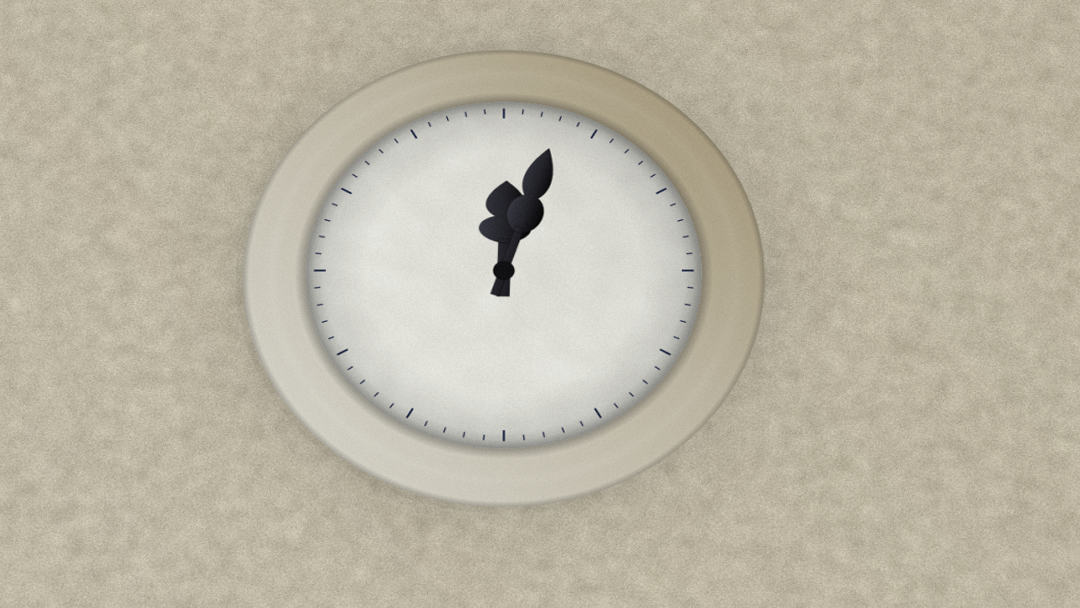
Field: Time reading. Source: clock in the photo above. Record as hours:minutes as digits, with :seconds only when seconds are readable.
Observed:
12:03
